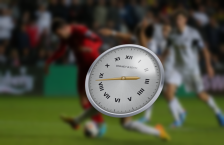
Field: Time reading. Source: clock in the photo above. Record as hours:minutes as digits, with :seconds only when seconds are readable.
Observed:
2:43
